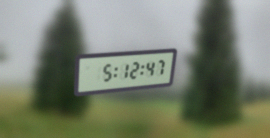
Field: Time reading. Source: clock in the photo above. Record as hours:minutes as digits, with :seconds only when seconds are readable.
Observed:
5:12:47
